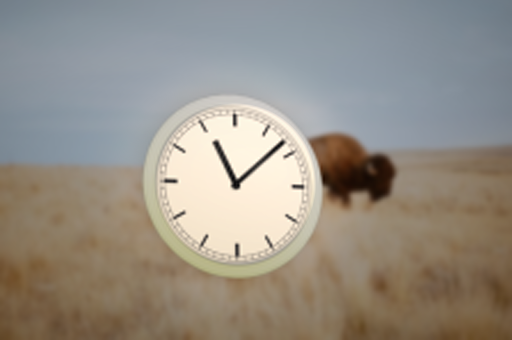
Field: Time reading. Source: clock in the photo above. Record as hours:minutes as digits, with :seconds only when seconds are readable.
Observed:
11:08
